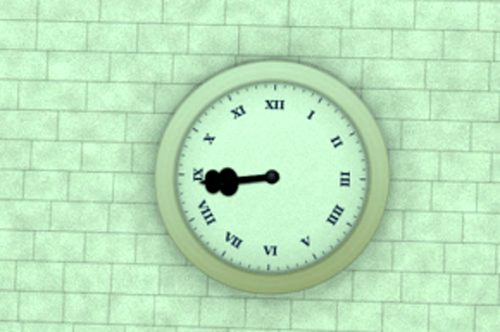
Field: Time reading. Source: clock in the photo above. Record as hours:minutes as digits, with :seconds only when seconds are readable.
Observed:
8:44
